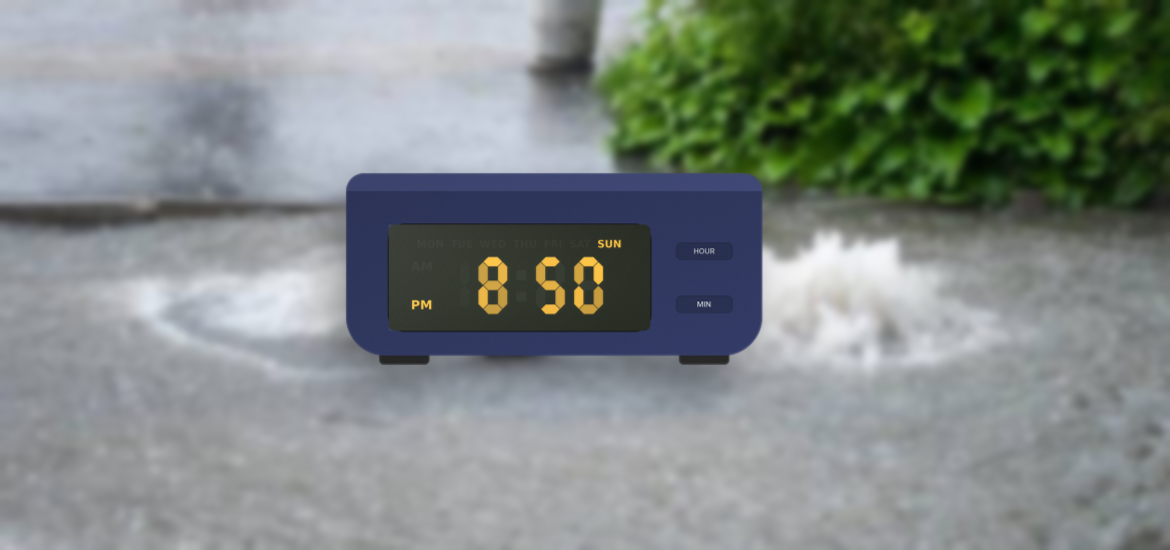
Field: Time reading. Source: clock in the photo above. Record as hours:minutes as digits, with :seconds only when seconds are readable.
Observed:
8:50
